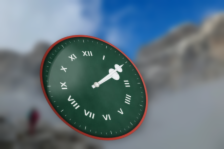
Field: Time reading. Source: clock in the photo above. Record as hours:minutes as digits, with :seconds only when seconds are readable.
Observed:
2:10
